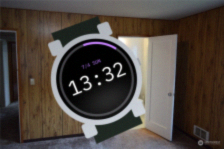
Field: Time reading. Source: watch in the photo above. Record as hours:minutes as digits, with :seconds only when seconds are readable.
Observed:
13:32
